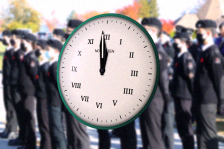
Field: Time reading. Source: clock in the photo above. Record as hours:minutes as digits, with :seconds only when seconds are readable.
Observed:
11:59
